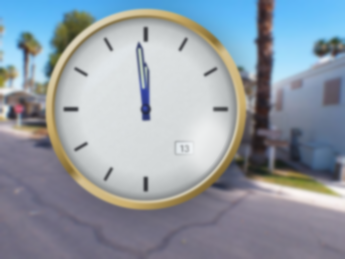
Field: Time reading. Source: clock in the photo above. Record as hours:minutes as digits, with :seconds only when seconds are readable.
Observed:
11:59
